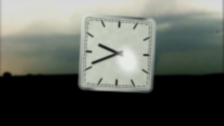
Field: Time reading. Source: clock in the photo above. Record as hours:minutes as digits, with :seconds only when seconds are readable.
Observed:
9:41
